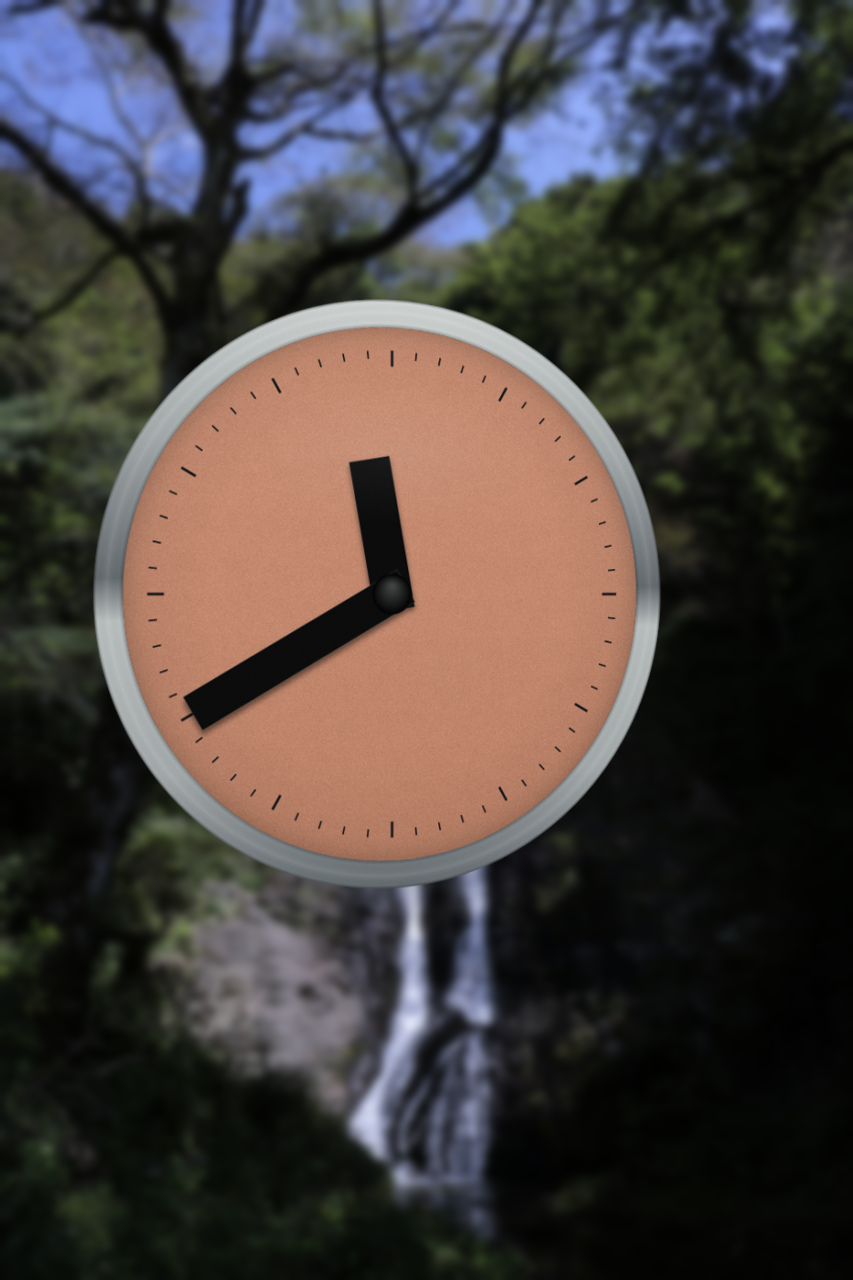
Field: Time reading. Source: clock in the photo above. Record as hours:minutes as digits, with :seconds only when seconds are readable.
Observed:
11:40
